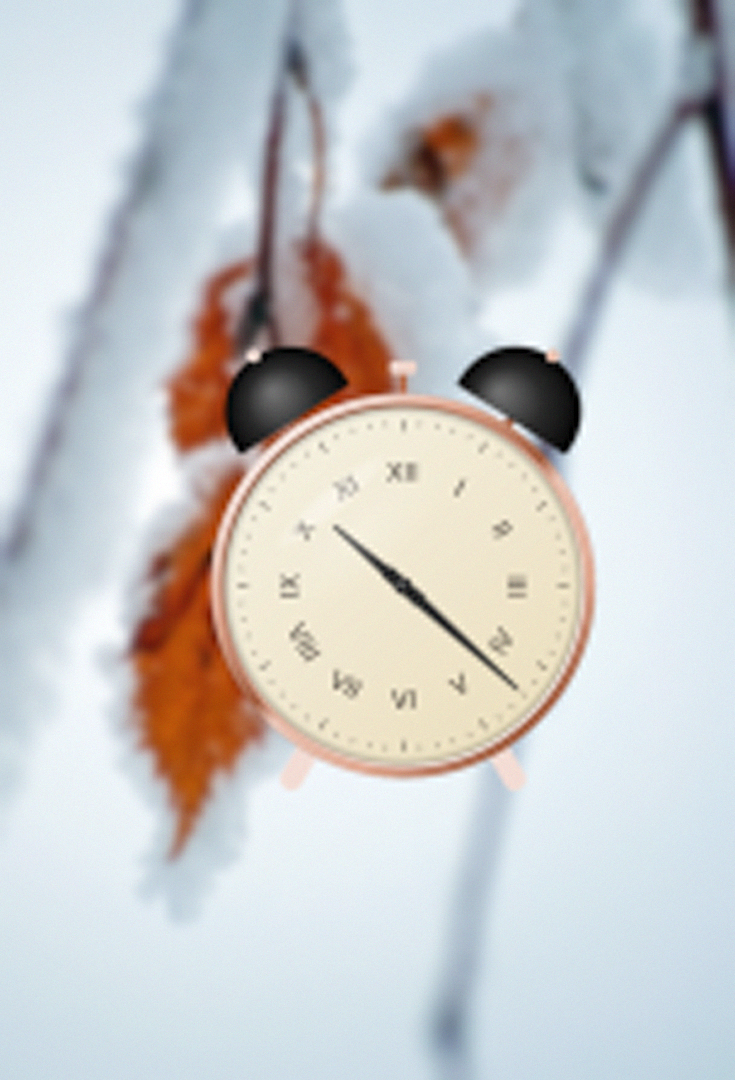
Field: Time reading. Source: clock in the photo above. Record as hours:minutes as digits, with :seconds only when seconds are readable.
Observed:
10:22
